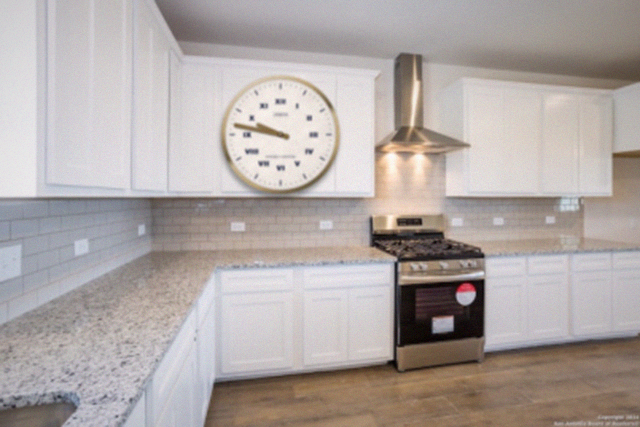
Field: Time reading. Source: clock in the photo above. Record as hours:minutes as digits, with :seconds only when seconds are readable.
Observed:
9:47
